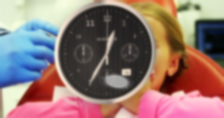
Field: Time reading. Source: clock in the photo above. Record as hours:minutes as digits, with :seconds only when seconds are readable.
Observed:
12:35
